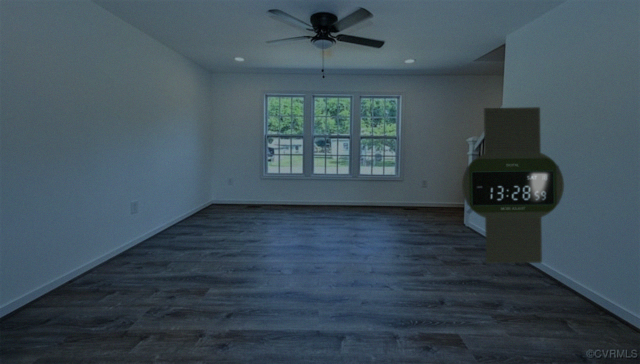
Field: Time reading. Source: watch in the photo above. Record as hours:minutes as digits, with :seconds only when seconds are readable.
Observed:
13:28
